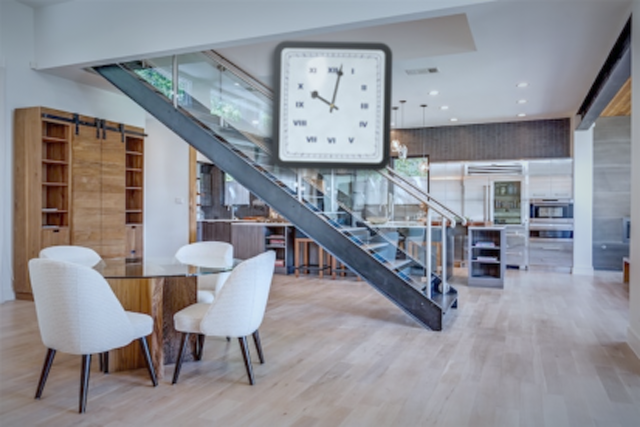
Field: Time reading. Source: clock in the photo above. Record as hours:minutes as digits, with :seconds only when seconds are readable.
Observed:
10:02
